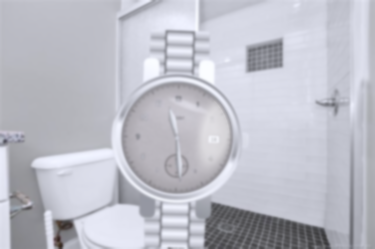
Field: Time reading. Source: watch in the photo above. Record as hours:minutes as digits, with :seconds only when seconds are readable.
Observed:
11:29
